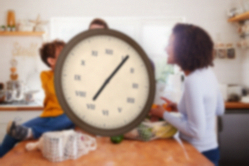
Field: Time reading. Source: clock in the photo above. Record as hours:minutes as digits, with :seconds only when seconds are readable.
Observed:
7:06
